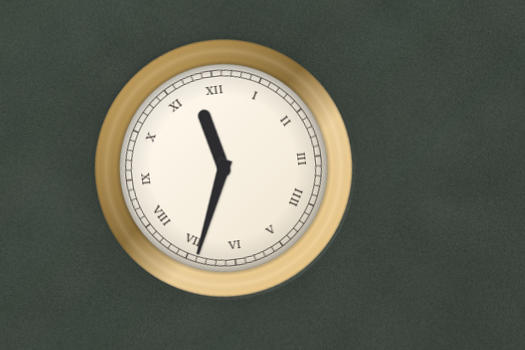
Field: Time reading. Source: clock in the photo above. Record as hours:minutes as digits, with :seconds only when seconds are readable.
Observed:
11:34
